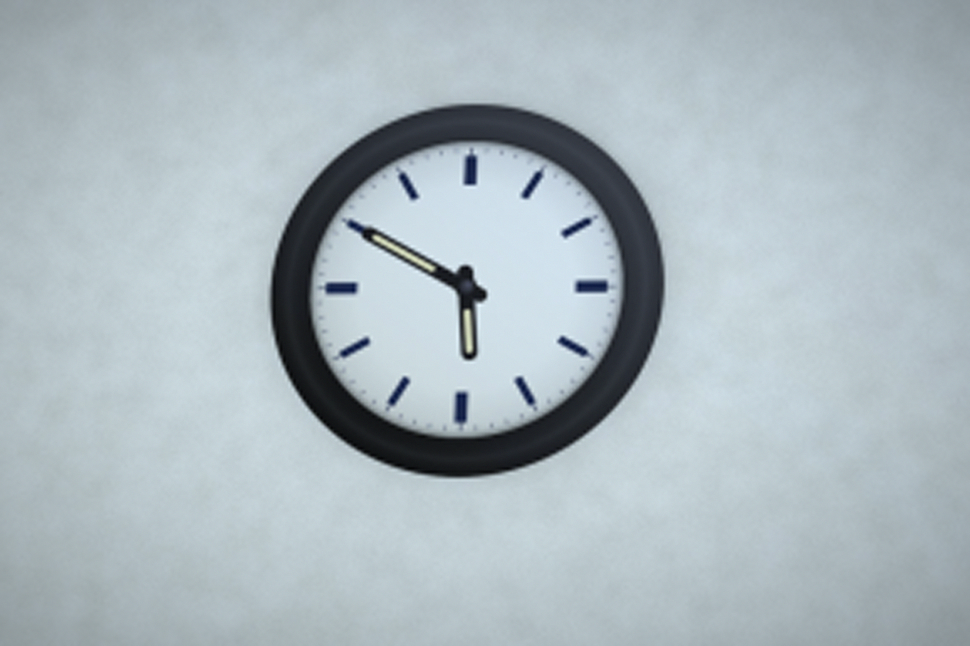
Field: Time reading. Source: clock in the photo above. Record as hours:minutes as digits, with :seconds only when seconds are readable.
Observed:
5:50
